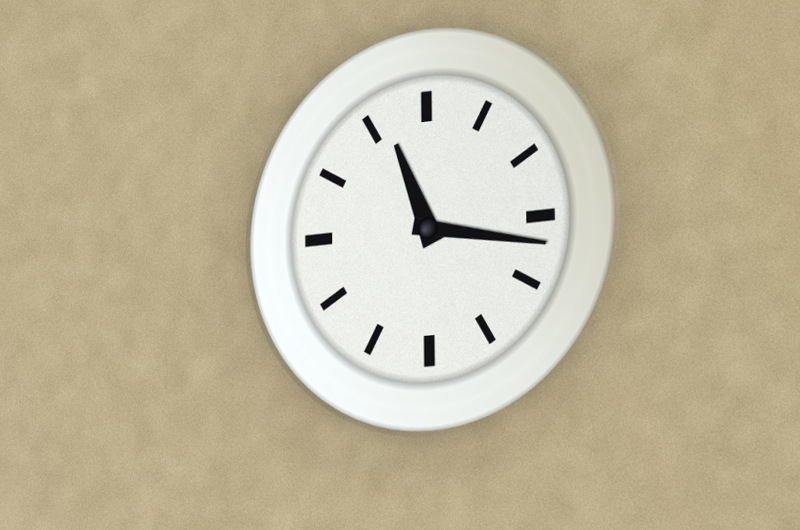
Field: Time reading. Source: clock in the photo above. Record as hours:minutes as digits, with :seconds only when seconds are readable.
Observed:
11:17
